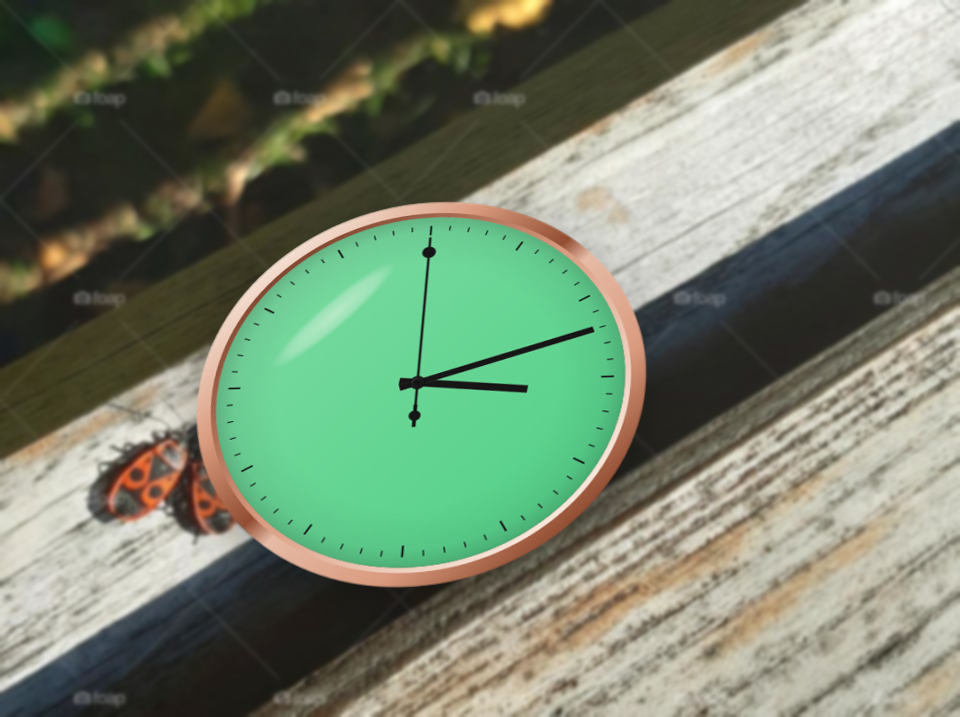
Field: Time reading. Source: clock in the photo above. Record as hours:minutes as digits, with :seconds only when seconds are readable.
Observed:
3:12:00
